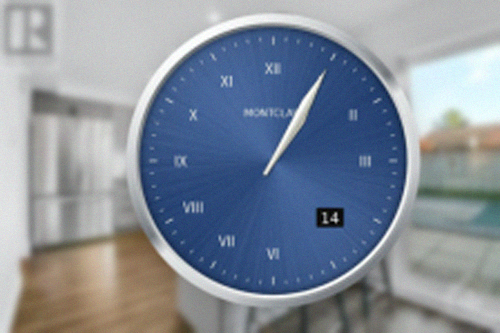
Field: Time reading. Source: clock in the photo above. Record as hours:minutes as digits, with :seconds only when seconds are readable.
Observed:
1:05
